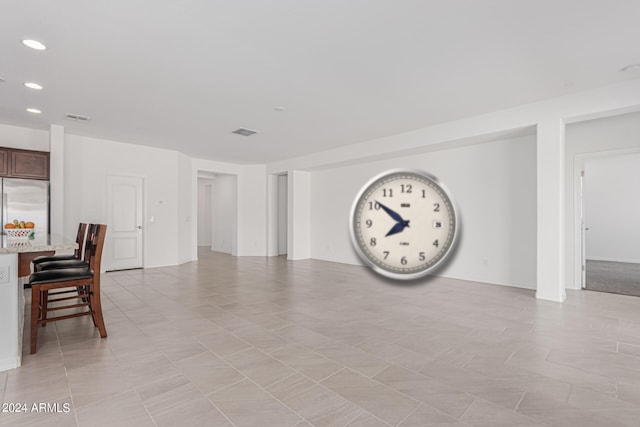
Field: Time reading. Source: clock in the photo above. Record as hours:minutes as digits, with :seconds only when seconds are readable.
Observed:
7:51
